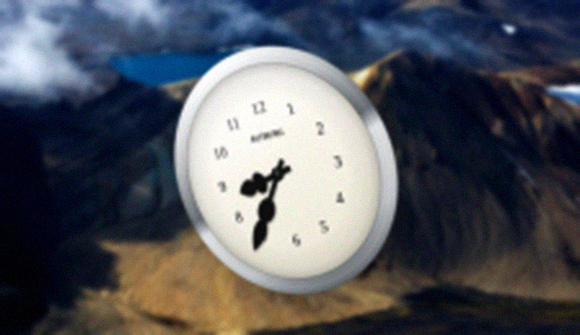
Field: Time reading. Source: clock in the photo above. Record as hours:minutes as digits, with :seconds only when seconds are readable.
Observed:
8:36
